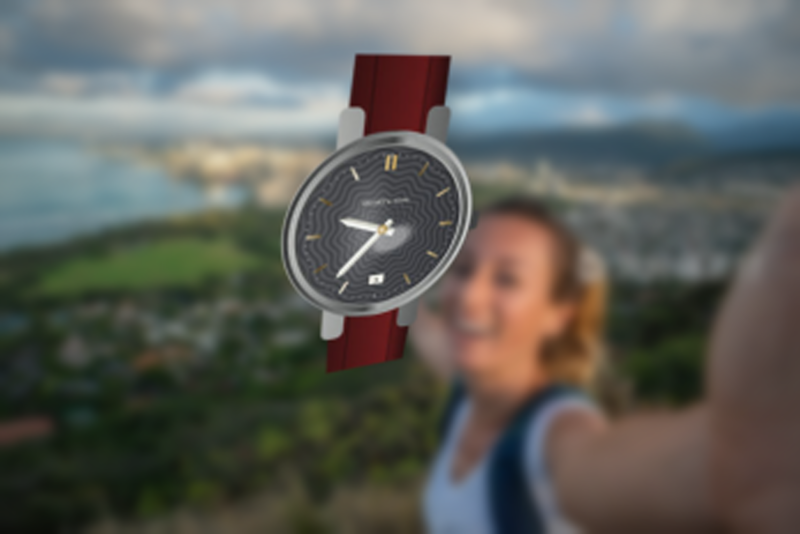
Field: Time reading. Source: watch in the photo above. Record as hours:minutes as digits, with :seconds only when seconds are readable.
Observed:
9:37
